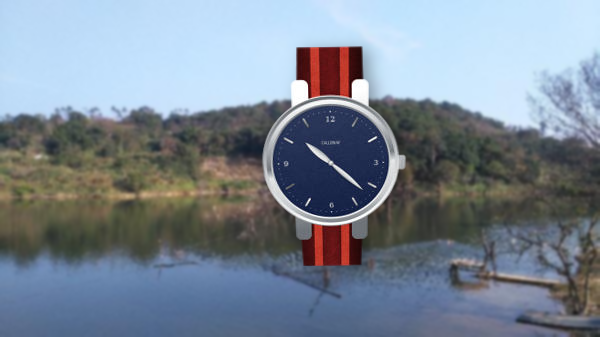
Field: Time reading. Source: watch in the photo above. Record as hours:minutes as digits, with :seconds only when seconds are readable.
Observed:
10:22
